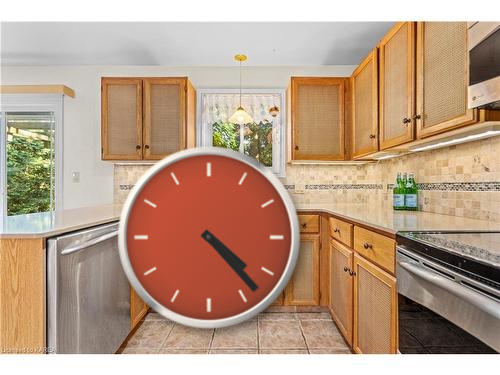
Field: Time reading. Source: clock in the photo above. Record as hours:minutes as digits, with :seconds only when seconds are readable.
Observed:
4:23
